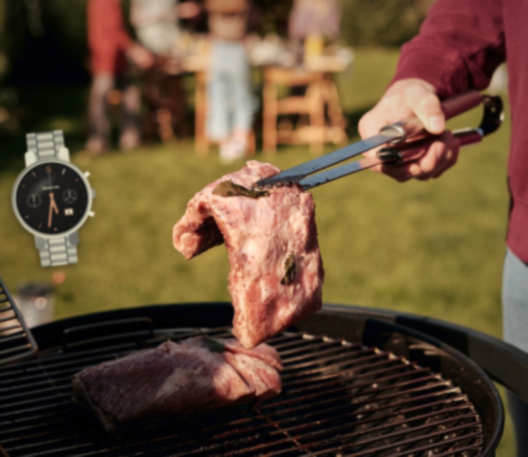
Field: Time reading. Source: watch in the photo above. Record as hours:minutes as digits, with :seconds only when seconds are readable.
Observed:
5:32
